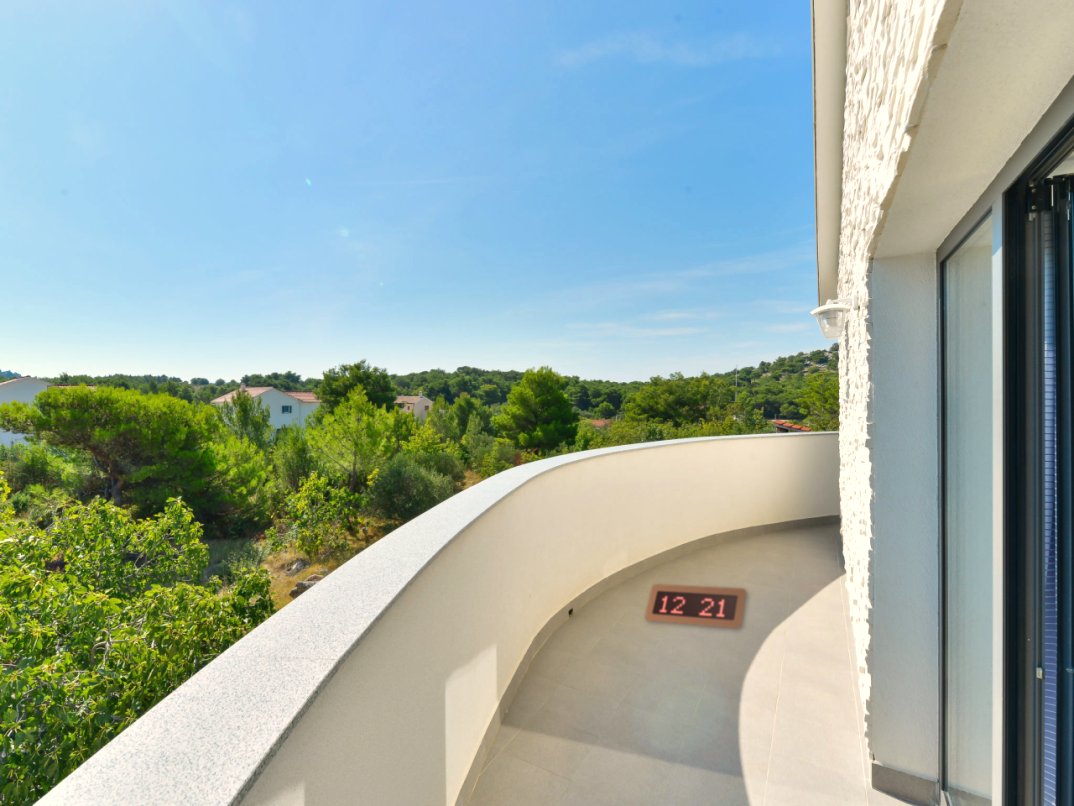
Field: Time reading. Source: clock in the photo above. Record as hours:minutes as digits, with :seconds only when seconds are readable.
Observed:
12:21
